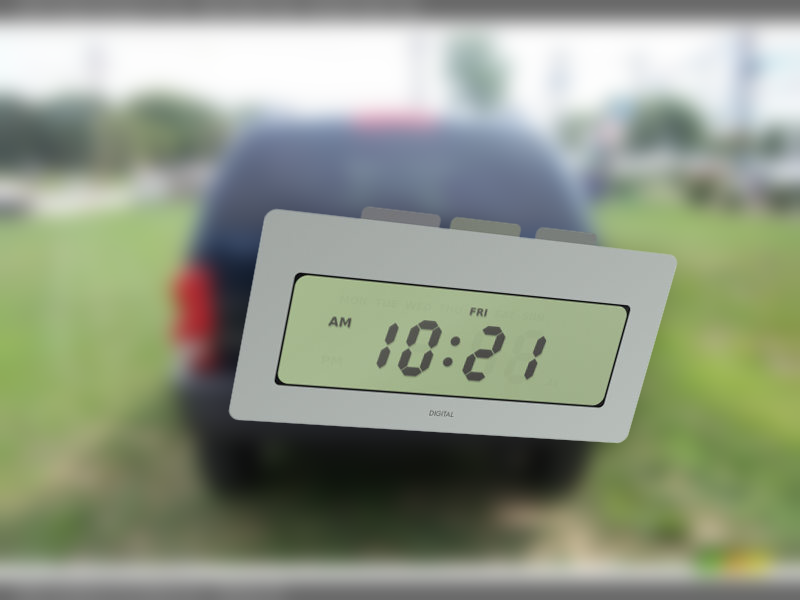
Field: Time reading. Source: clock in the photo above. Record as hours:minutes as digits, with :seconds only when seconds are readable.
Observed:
10:21
